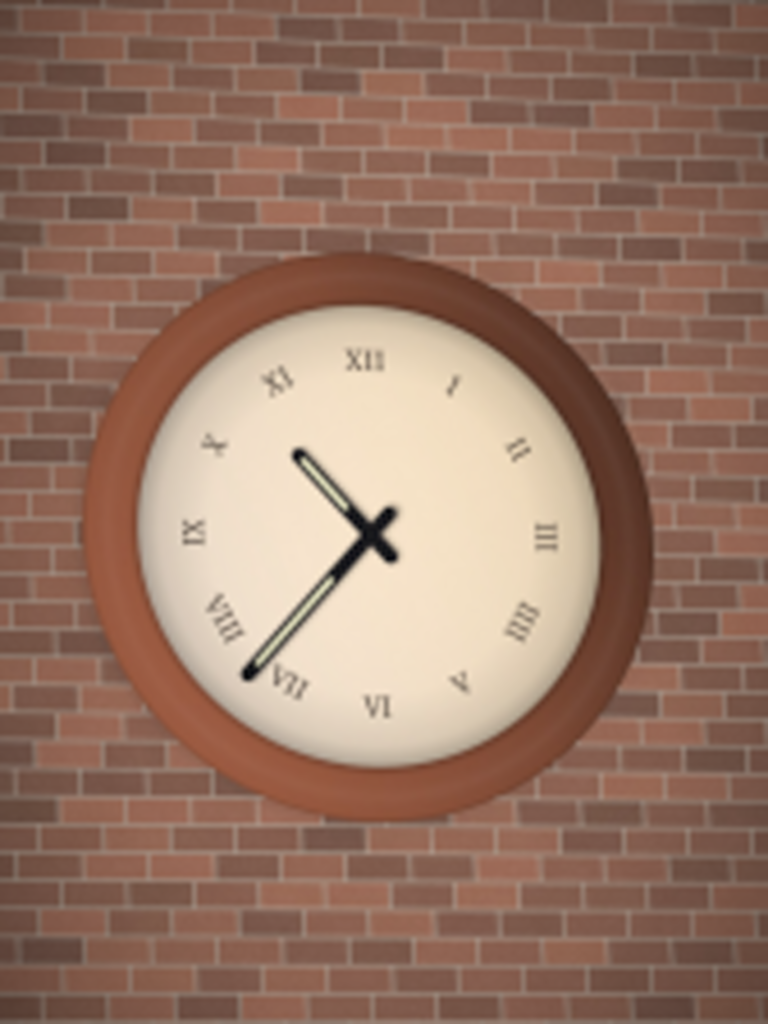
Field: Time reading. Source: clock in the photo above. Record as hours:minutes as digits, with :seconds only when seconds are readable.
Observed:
10:37
